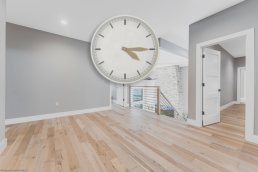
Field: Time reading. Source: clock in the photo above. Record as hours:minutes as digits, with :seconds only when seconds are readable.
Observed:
4:15
